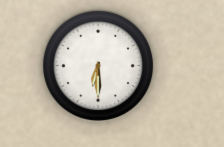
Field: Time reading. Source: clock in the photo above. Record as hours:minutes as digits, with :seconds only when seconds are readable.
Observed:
6:30
